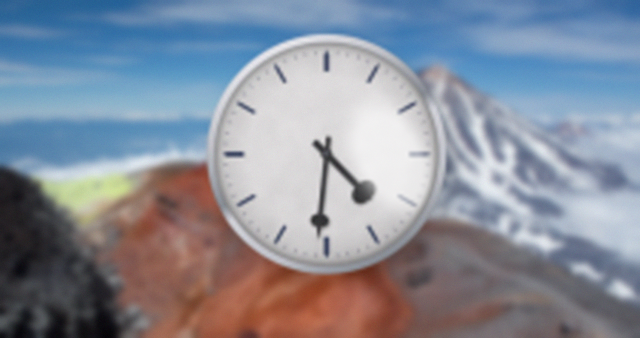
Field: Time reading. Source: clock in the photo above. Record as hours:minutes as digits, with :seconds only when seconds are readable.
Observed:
4:31
